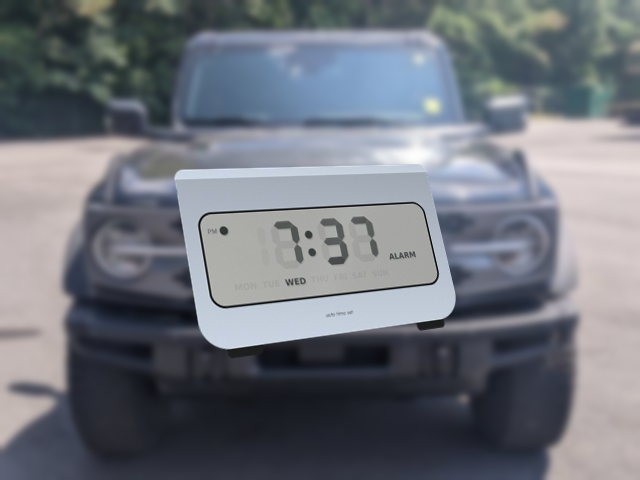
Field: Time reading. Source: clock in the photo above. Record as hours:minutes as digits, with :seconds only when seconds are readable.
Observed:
7:37
